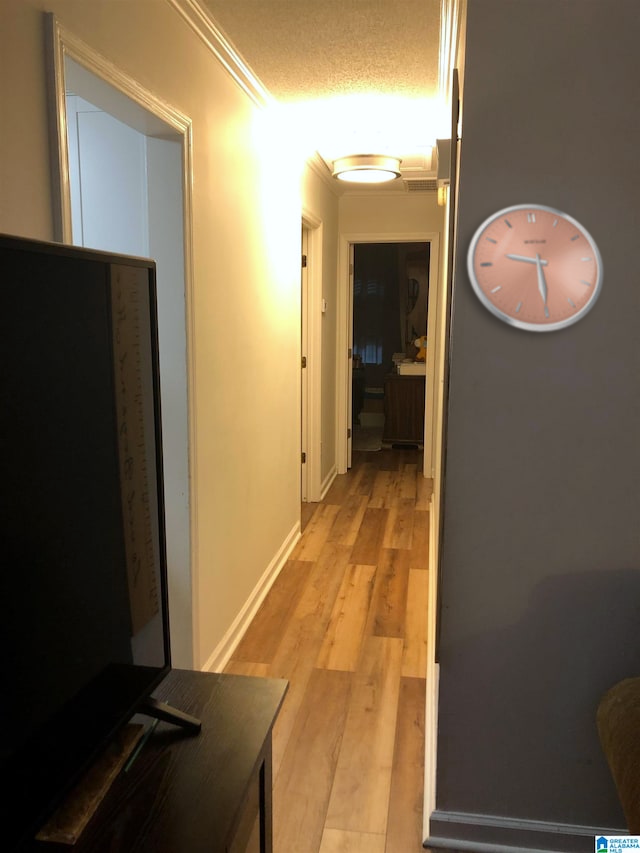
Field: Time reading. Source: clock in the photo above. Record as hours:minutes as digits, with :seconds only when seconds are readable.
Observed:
9:30
